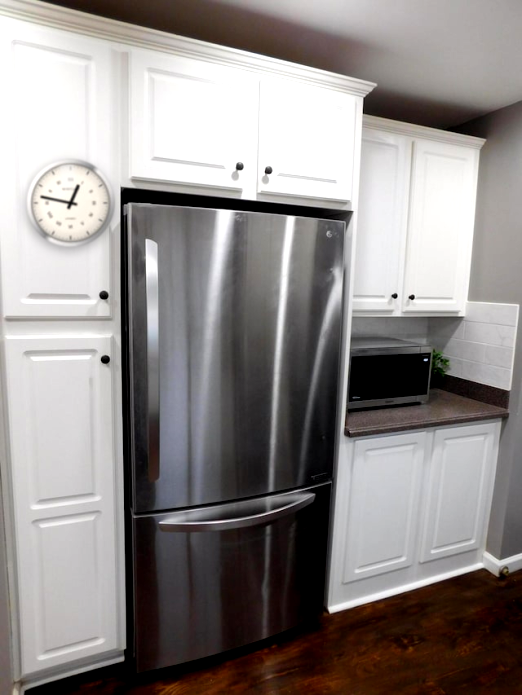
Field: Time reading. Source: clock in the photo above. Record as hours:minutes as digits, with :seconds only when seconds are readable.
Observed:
12:47
